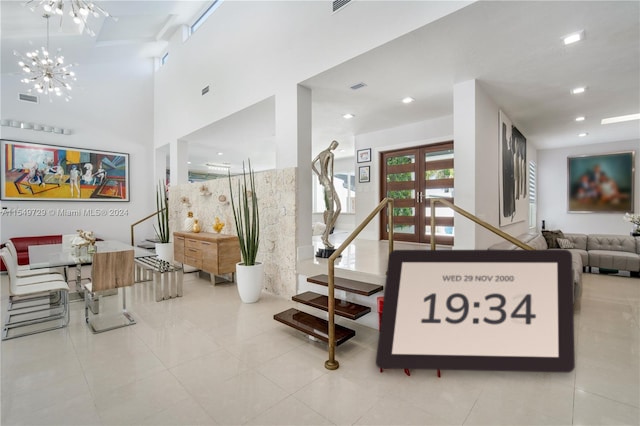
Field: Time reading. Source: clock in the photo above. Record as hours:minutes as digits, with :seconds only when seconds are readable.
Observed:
19:34
